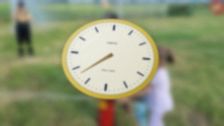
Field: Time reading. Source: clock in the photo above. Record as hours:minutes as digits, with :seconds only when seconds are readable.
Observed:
7:38
